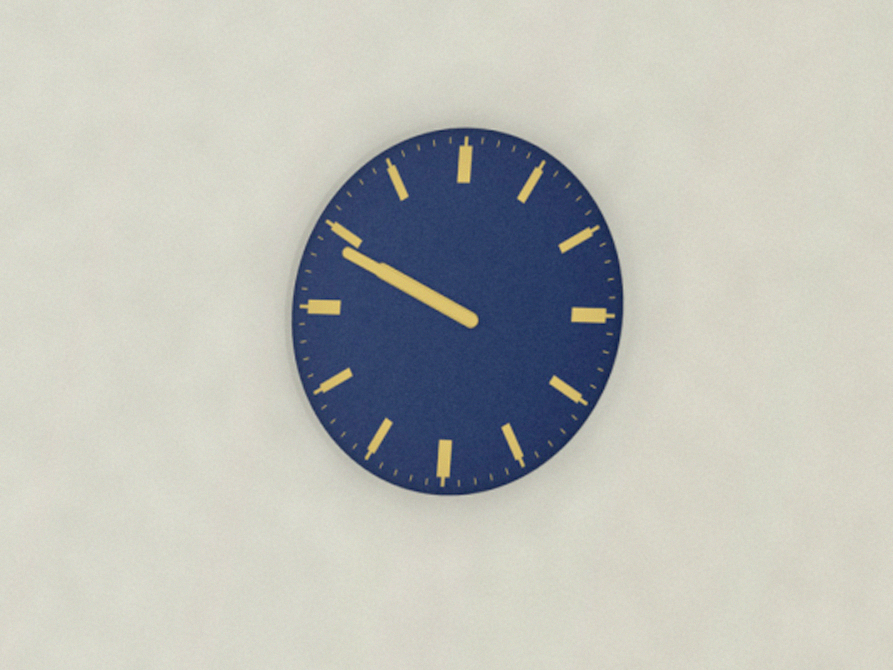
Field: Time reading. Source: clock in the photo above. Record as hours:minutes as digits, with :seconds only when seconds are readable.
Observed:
9:49
